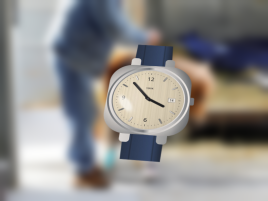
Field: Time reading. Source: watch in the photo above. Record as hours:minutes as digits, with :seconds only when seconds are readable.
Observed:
3:53
